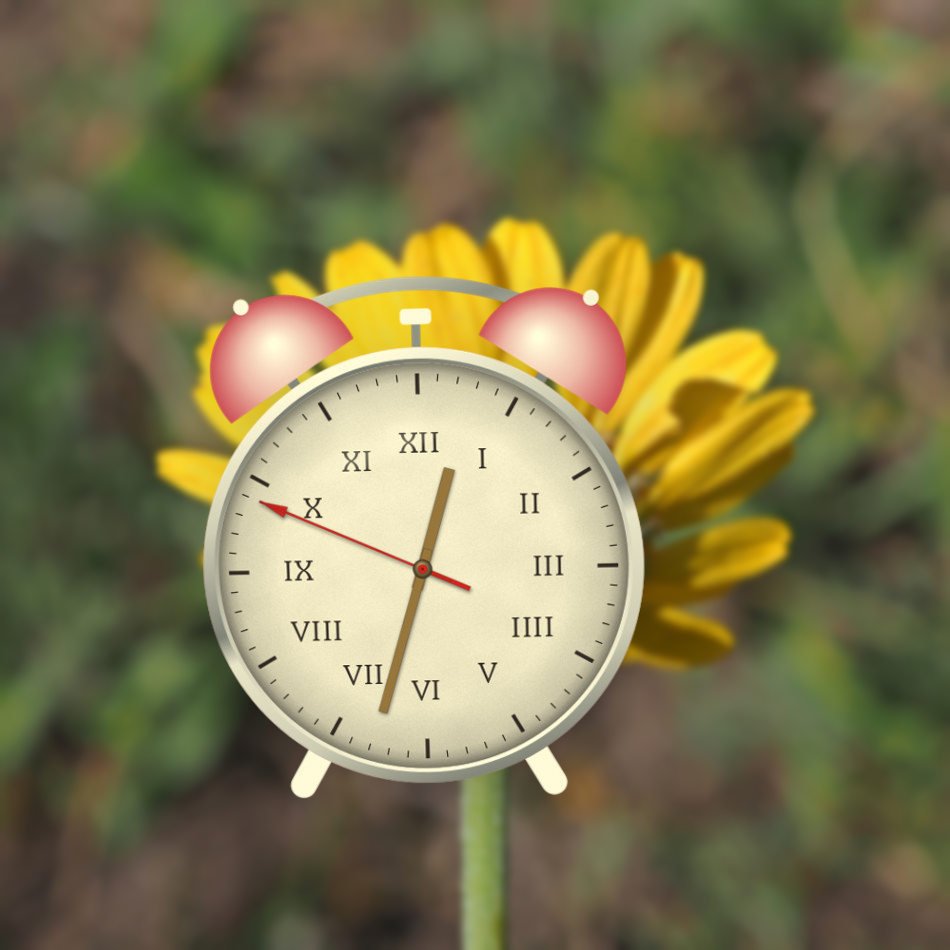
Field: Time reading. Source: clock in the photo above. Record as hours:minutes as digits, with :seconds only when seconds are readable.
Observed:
12:32:49
